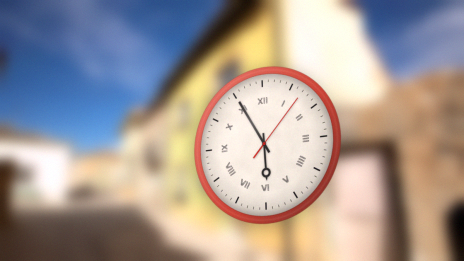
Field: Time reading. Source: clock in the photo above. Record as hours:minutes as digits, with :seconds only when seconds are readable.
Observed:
5:55:07
